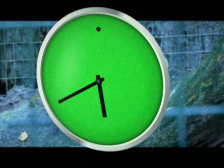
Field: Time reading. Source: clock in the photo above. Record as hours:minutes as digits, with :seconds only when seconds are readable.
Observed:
5:40
